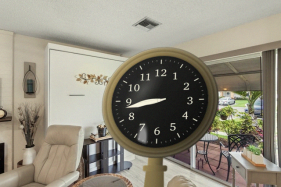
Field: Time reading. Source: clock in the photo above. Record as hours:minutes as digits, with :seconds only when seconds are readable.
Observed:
8:43
